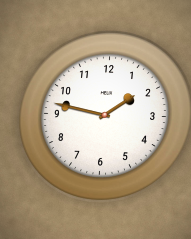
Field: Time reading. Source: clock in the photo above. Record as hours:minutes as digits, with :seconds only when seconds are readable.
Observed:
1:47
